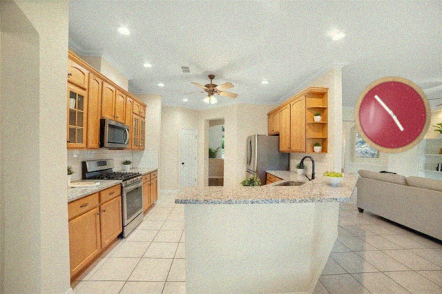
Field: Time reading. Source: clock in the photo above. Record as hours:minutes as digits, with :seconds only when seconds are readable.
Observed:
4:53
